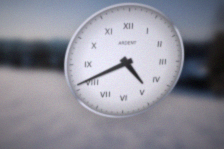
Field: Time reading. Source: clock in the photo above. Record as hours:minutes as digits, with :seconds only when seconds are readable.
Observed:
4:41
